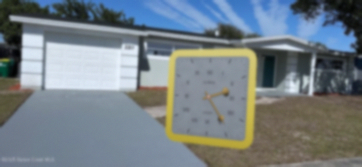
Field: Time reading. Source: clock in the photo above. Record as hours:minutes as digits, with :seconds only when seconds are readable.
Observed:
2:24
